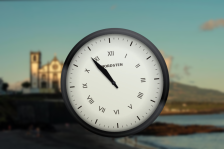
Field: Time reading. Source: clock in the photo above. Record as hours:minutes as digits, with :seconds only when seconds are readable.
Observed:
10:54
